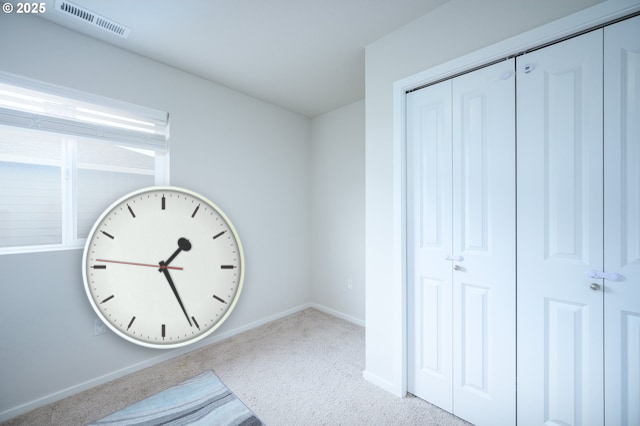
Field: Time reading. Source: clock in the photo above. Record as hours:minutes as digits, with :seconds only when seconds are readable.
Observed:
1:25:46
